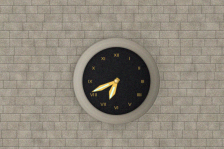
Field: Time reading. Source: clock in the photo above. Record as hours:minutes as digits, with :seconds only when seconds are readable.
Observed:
6:41
